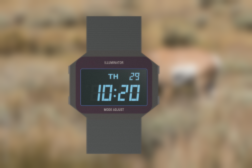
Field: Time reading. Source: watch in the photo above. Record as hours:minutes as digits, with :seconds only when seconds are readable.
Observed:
10:20
